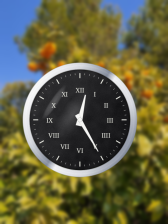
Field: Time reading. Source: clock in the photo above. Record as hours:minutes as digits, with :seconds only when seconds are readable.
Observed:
12:25
